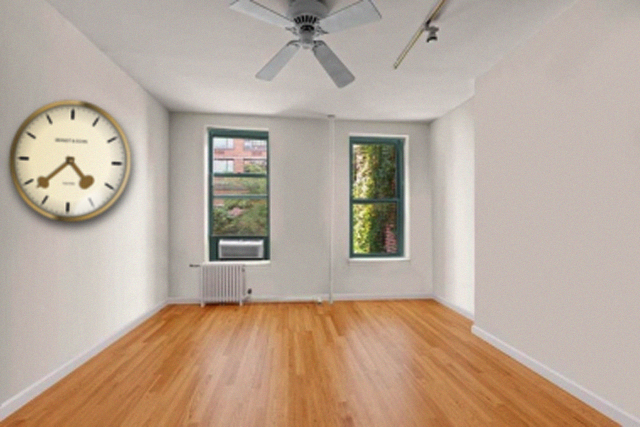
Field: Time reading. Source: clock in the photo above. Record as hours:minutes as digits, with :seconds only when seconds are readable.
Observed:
4:38
